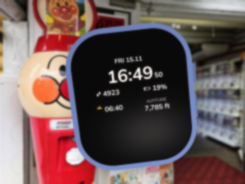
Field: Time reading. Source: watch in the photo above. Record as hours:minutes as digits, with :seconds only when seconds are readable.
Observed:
16:49
